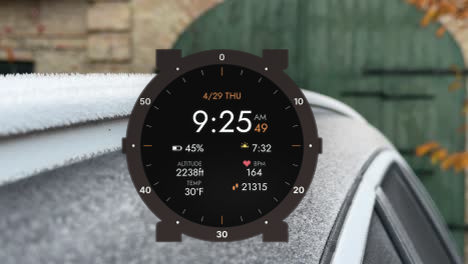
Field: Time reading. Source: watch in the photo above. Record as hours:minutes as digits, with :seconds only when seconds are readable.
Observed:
9:25:49
